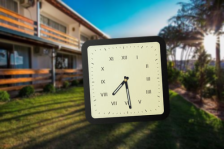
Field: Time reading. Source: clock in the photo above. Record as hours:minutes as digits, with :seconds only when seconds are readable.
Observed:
7:29
